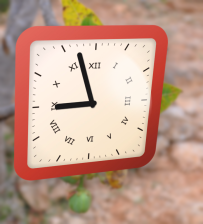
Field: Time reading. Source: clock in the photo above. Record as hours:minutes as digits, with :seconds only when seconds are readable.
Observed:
8:57
